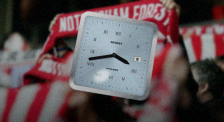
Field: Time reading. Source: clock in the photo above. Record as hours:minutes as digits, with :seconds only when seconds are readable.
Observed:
3:42
